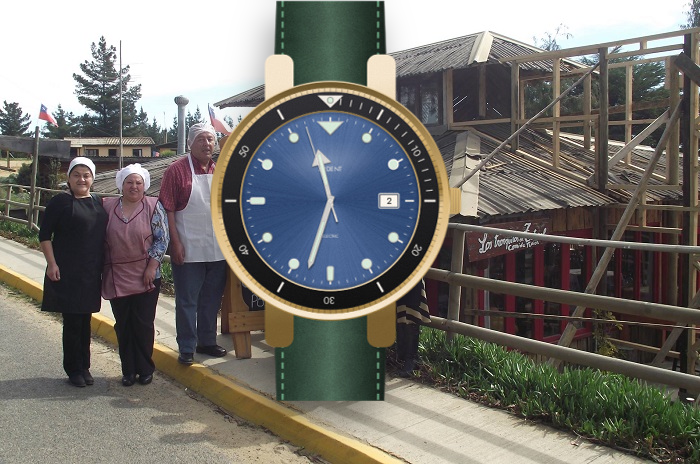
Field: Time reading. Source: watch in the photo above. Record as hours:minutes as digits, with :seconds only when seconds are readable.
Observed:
11:32:57
